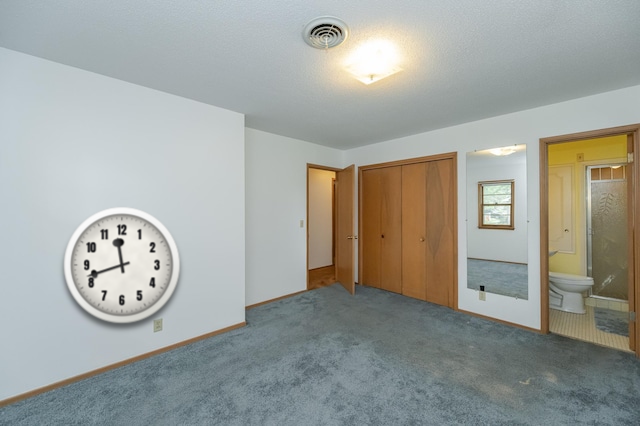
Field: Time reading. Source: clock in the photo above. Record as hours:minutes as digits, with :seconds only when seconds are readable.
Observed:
11:42
